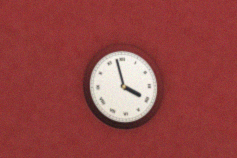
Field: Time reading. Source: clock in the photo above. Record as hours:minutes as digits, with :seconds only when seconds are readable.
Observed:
3:58
